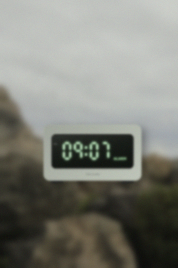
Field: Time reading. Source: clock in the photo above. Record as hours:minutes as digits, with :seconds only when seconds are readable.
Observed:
9:07
